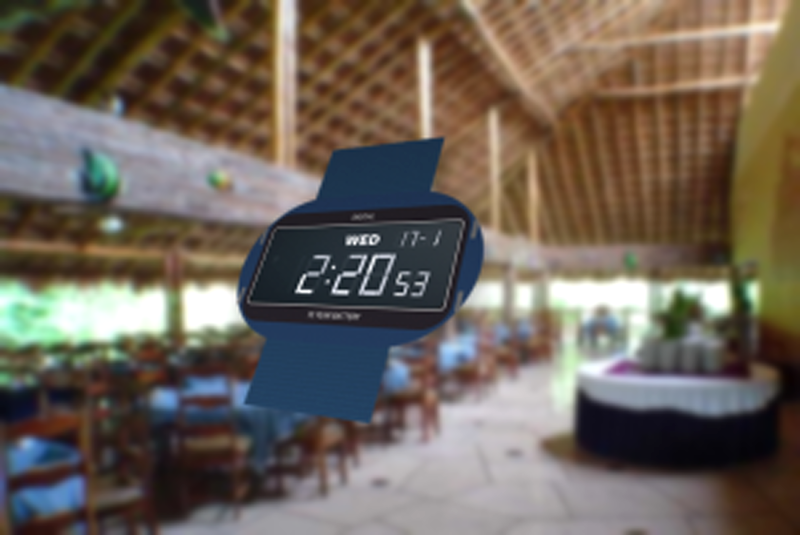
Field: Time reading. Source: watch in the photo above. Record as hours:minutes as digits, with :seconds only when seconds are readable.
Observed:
2:20:53
